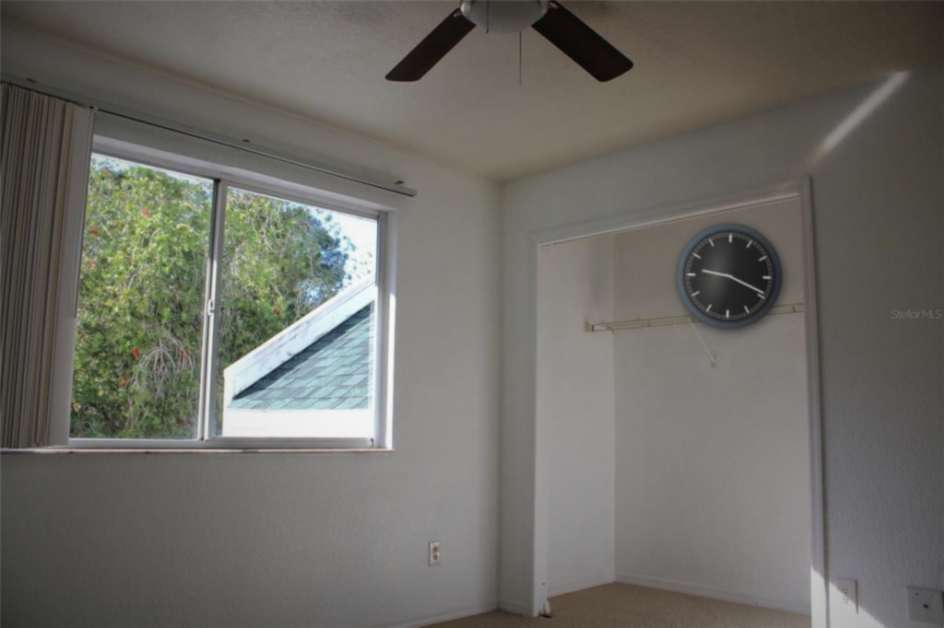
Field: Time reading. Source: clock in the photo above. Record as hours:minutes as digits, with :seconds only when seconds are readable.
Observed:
9:19
